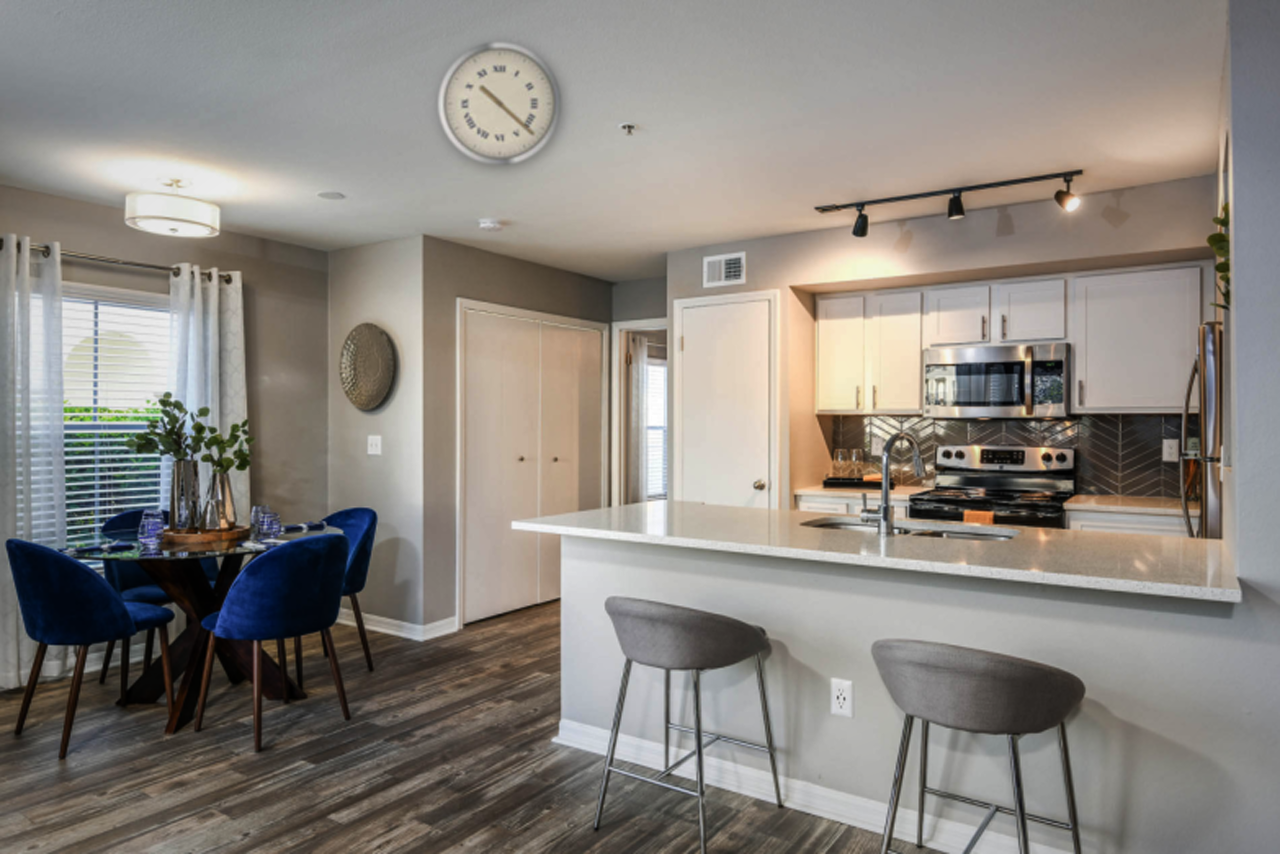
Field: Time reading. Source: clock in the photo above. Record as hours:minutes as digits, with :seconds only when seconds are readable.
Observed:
10:22
